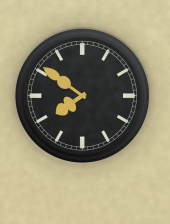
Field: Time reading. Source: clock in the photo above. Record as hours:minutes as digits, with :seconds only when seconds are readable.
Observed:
7:51
